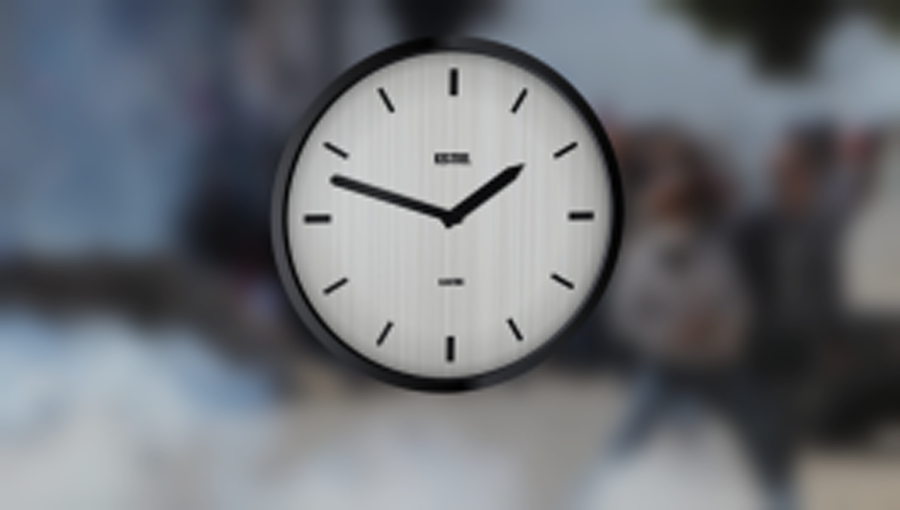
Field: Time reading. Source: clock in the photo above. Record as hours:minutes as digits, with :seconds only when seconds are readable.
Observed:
1:48
